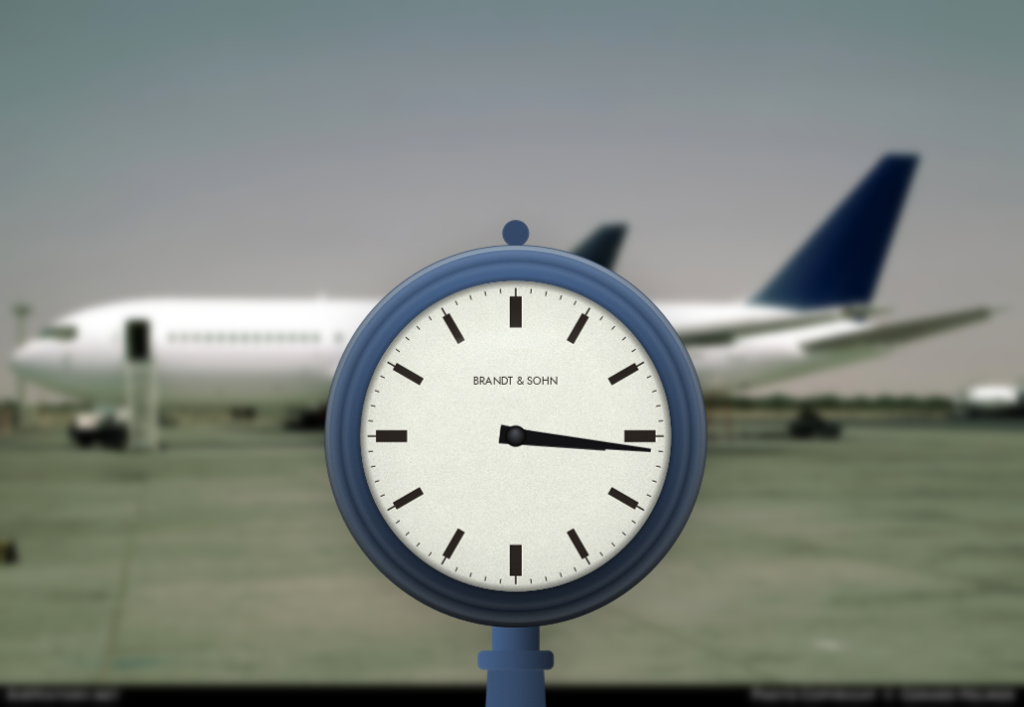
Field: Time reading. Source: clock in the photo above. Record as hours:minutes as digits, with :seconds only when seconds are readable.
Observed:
3:16
